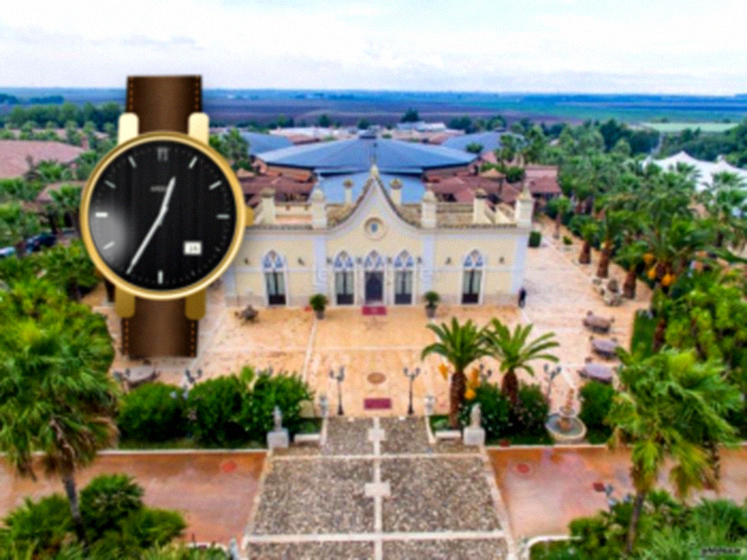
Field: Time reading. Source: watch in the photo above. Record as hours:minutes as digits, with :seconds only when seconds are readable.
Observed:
12:35
